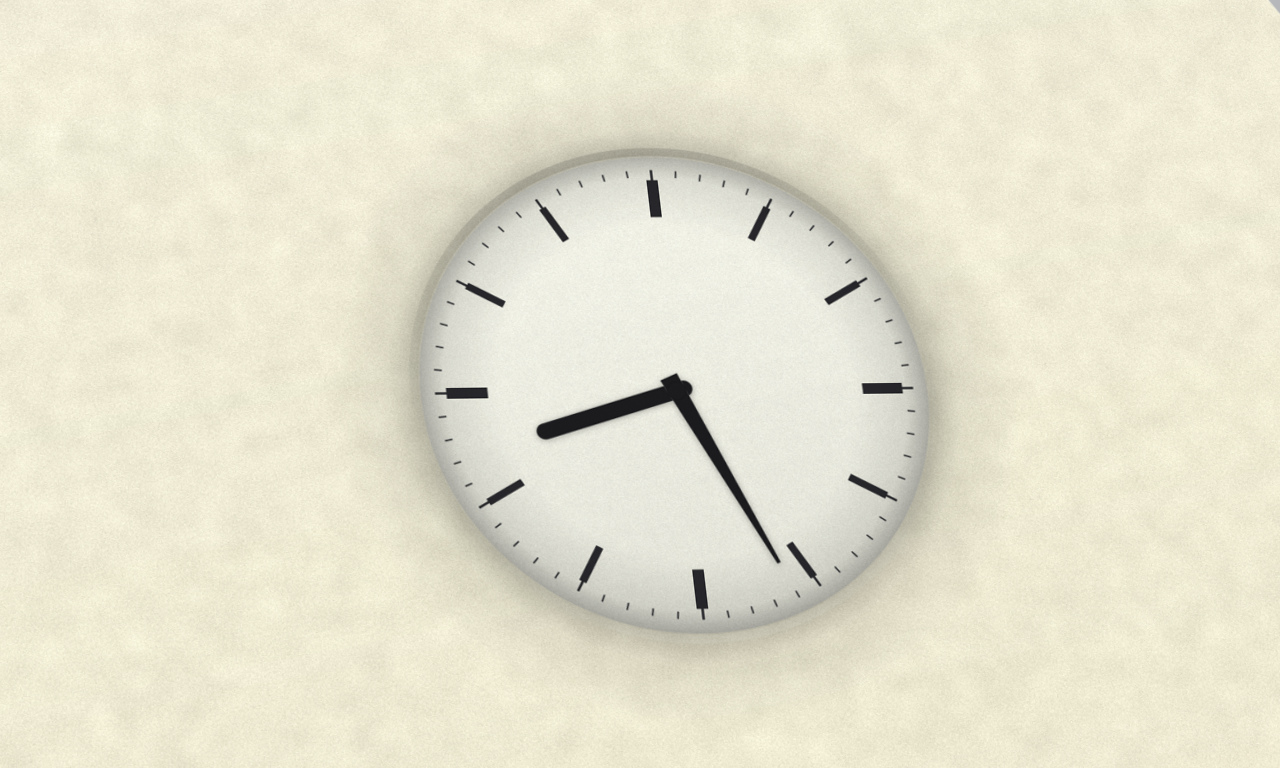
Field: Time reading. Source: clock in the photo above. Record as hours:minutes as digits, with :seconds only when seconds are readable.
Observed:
8:26
